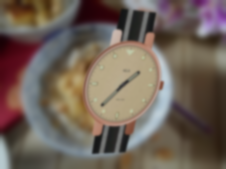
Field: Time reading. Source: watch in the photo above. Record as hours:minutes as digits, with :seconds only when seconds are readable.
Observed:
1:37
